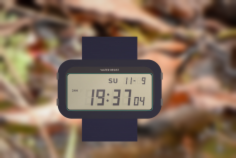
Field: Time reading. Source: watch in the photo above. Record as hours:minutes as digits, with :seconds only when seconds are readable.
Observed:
19:37:04
